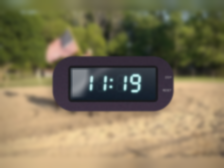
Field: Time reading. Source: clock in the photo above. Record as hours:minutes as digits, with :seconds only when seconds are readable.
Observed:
11:19
